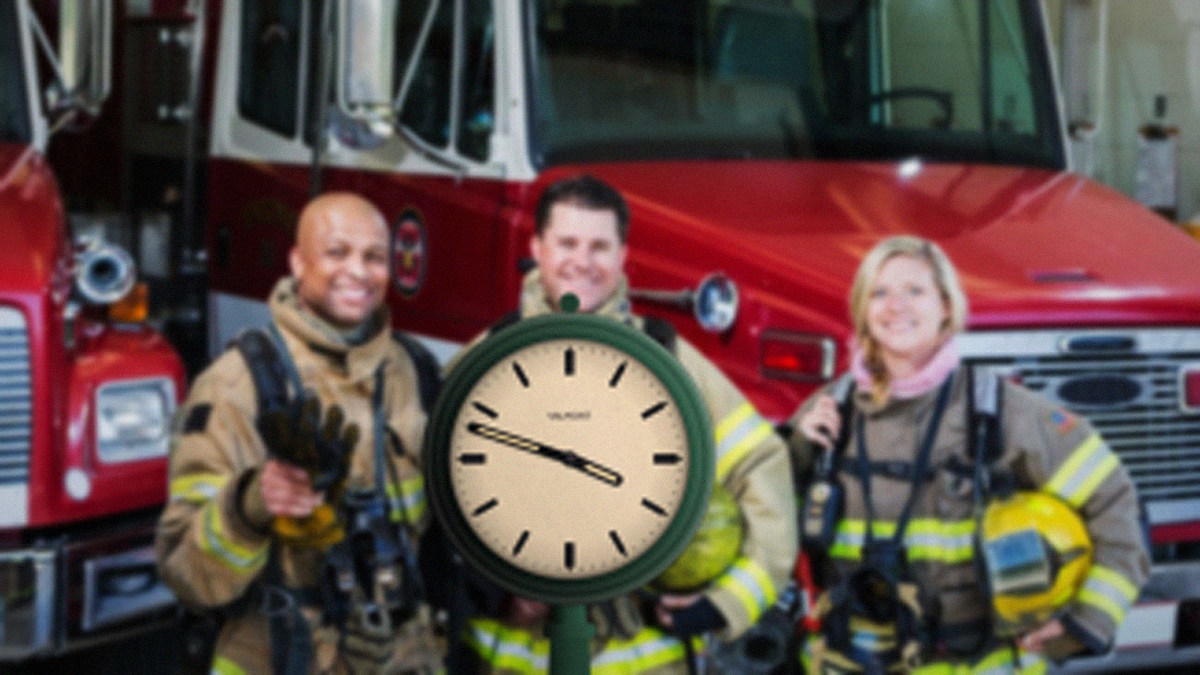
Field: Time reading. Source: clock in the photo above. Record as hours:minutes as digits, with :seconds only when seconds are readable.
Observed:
3:48
